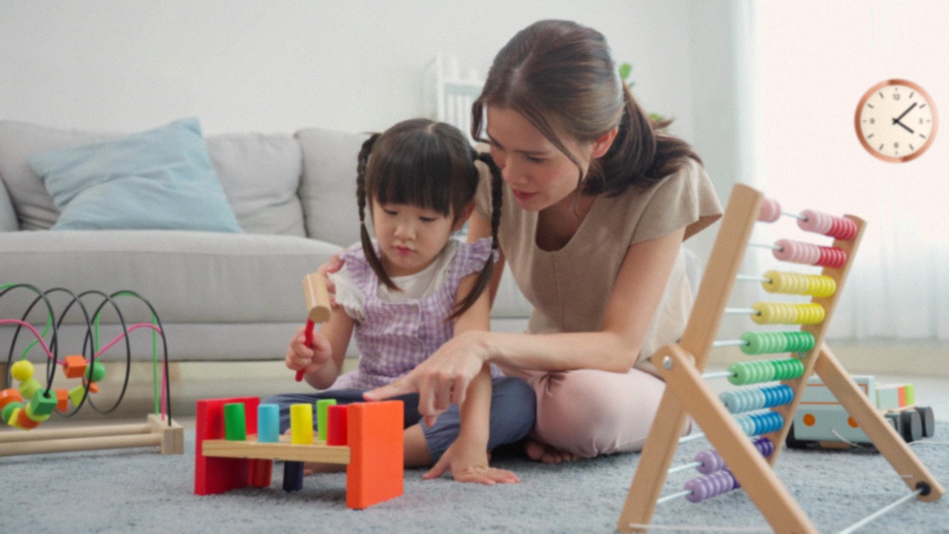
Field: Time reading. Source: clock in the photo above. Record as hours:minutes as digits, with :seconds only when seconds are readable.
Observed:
4:08
